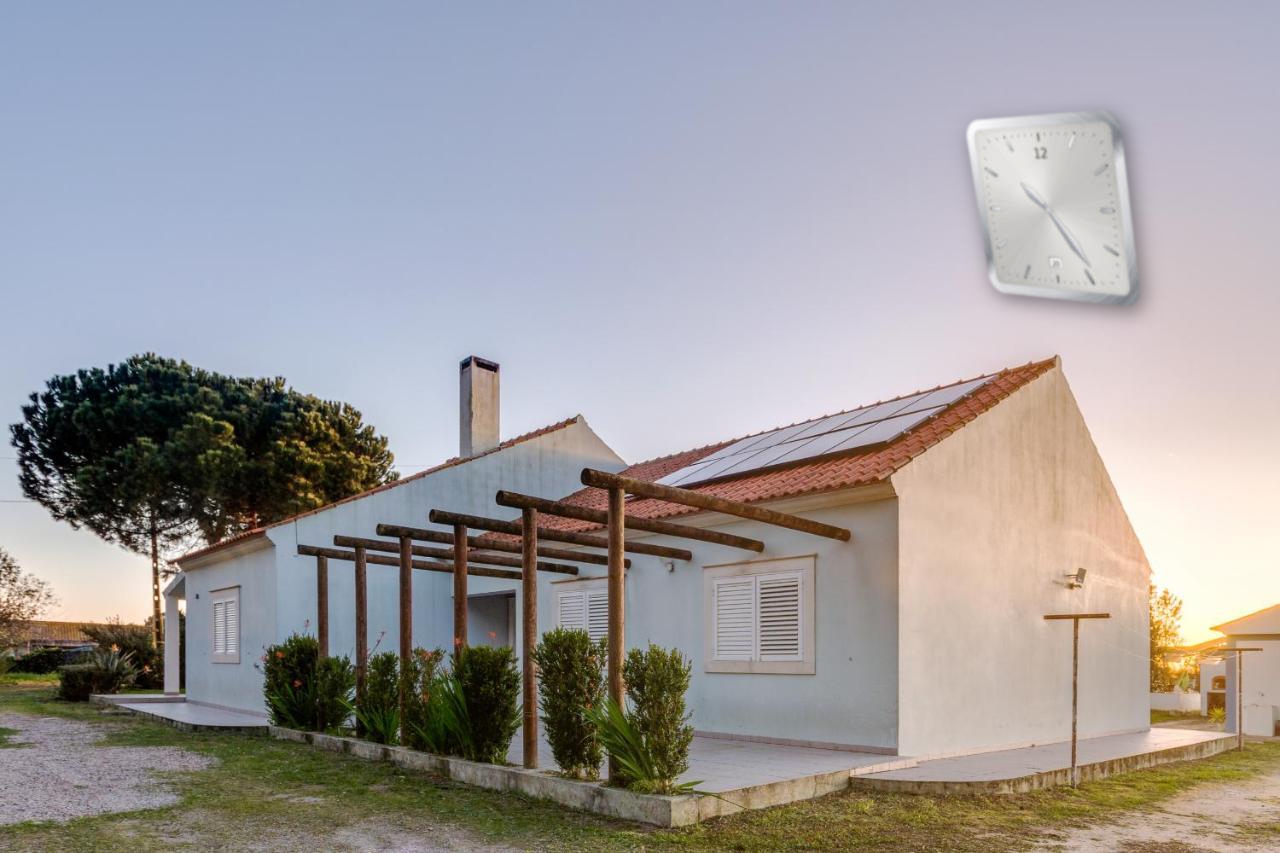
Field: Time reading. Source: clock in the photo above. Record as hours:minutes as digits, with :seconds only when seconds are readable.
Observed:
10:24
